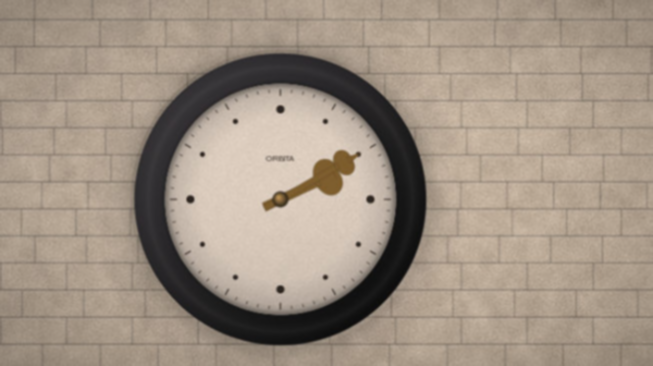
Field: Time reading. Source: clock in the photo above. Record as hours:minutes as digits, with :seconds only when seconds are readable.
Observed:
2:10
